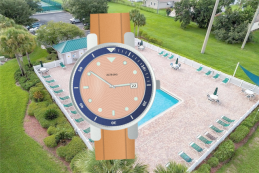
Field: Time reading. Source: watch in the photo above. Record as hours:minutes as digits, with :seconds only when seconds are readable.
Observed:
2:51
